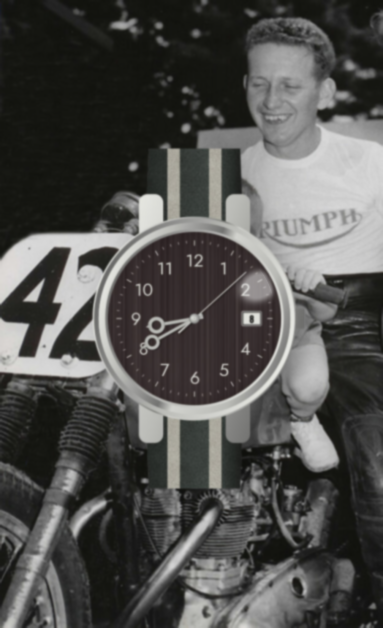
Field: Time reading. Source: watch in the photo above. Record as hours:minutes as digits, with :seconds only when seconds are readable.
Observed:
8:40:08
